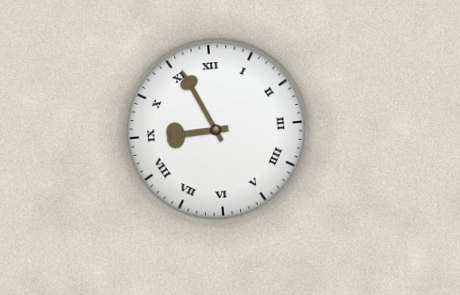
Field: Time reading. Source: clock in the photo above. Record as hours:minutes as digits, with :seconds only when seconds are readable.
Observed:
8:56
